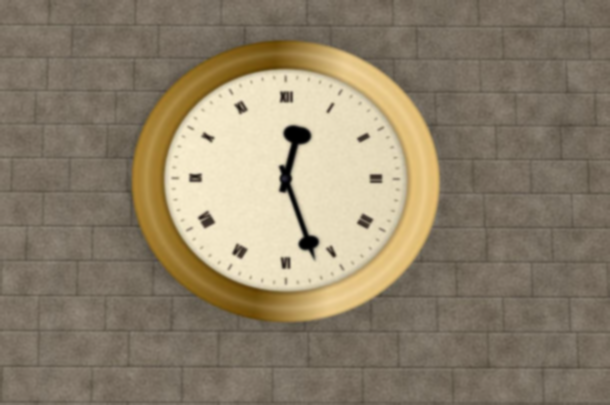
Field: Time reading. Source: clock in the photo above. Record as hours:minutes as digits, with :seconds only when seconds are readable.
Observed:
12:27
